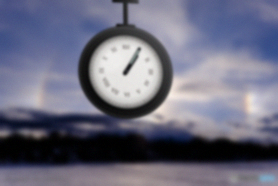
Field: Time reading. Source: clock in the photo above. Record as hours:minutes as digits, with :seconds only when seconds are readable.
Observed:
1:05
